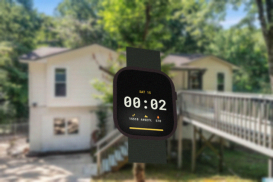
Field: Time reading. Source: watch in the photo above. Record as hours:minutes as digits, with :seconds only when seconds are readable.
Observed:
0:02
